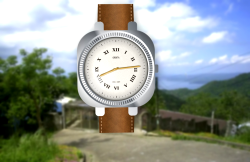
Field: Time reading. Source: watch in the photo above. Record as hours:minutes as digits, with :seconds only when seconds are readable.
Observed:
8:14
